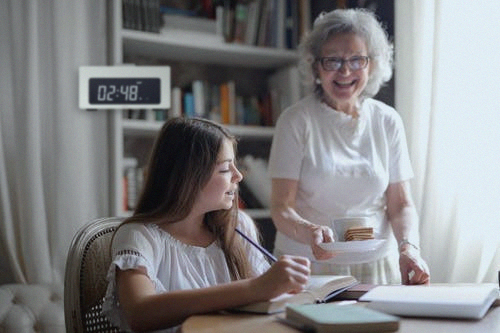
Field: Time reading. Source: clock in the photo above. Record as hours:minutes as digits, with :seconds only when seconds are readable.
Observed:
2:48
